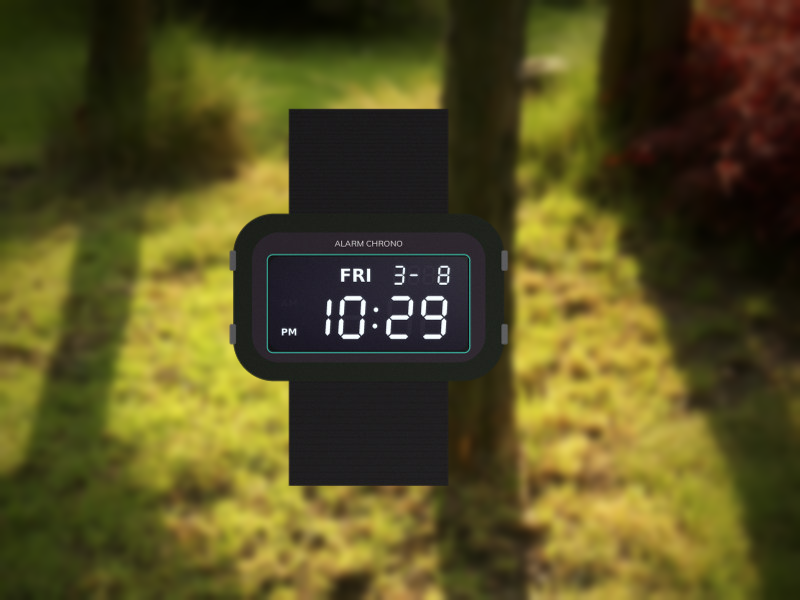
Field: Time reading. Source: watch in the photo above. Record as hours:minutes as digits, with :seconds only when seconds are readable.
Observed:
10:29
